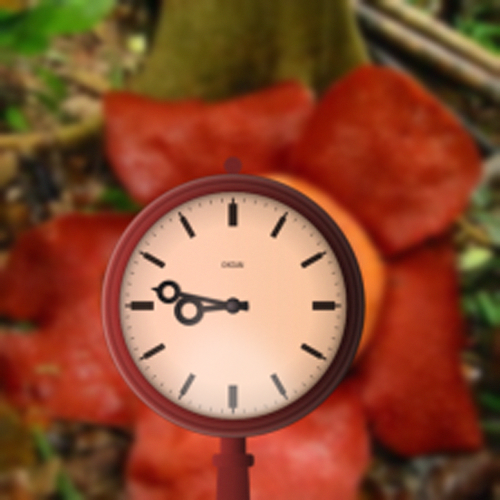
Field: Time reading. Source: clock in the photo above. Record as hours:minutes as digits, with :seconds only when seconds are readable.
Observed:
8:47
